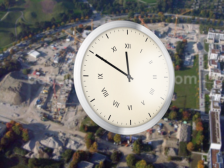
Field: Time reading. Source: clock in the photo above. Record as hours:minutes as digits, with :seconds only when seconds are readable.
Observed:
11:50
